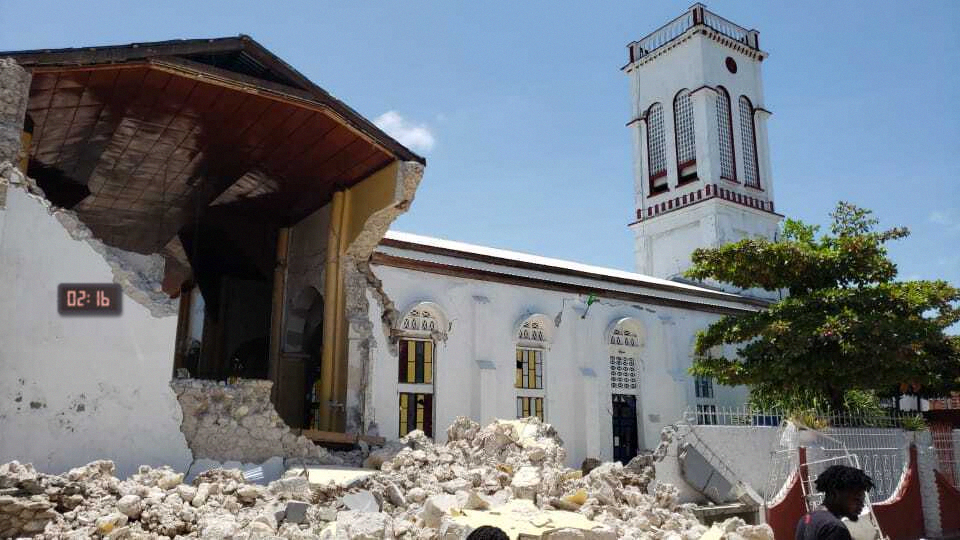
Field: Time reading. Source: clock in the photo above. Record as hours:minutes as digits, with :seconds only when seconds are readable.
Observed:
2:16
